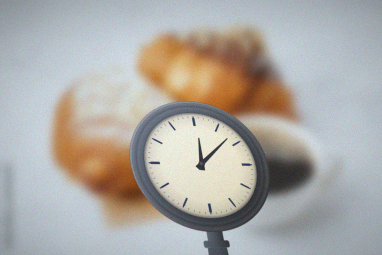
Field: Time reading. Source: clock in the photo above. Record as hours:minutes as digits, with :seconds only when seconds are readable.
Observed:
12:08
